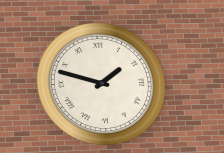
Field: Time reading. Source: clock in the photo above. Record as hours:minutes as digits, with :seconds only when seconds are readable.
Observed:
1:48
